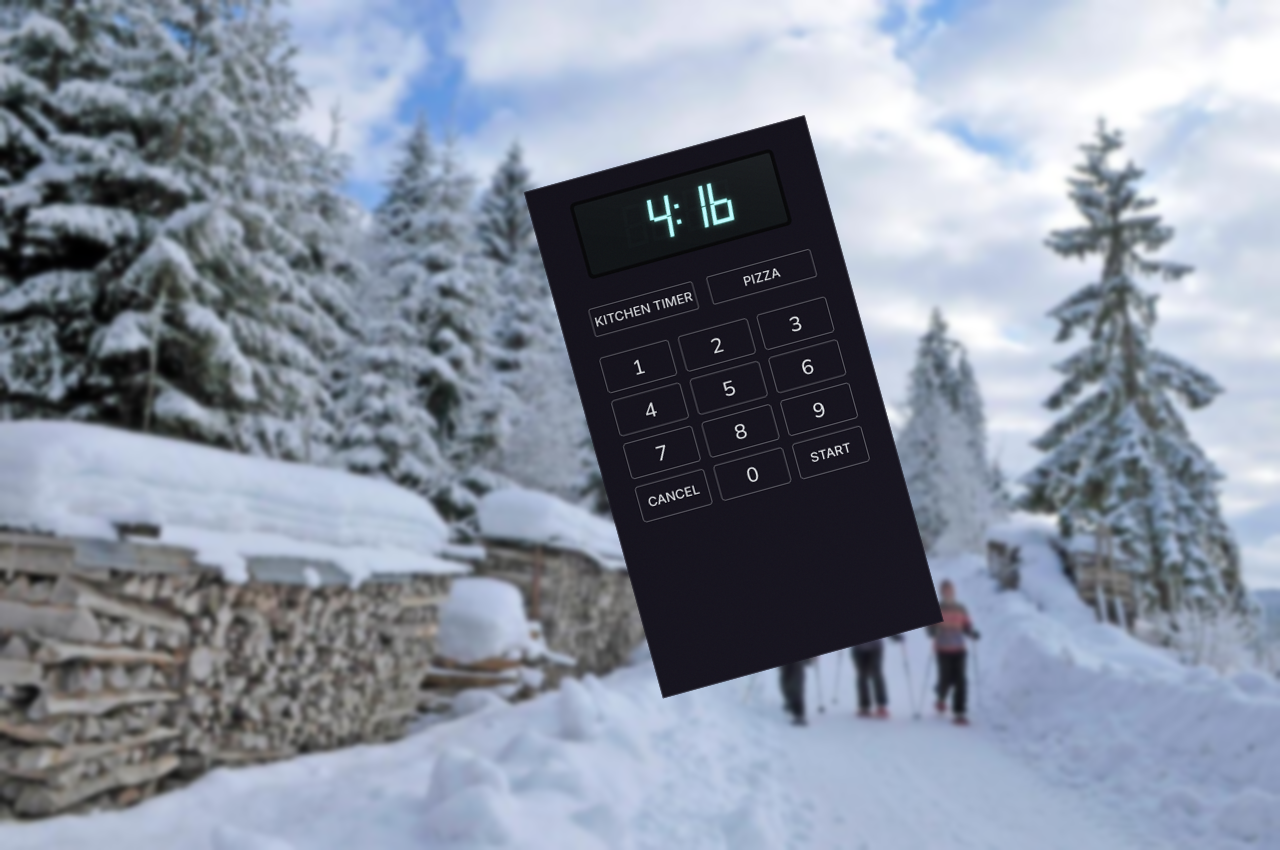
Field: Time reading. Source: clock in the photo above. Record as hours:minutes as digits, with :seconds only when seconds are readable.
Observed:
4:16
